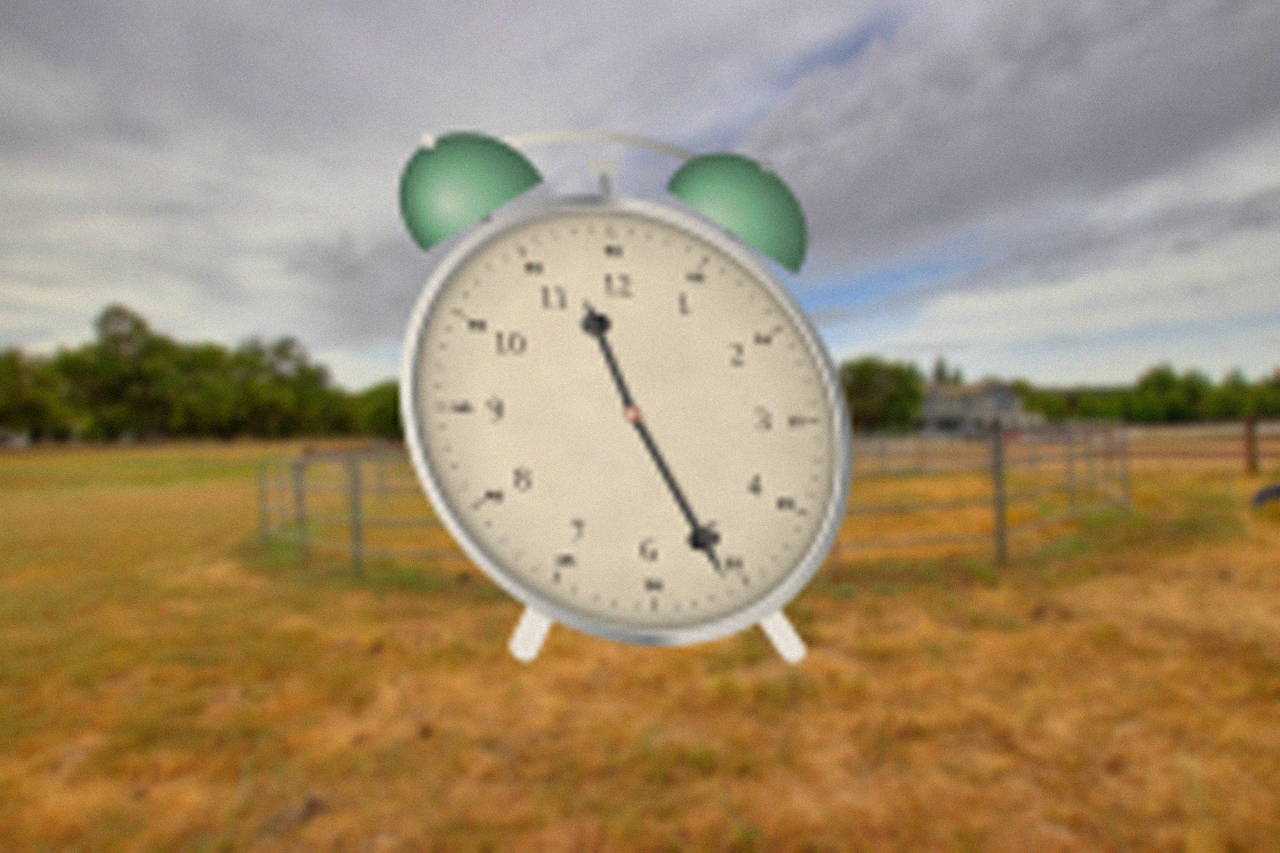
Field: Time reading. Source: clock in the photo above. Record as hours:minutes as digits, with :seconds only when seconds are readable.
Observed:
11:26
